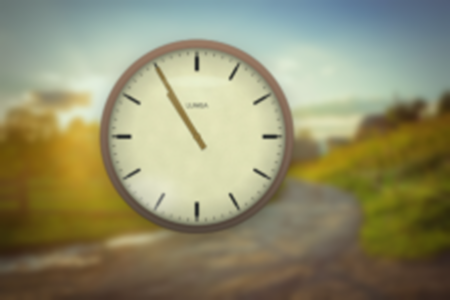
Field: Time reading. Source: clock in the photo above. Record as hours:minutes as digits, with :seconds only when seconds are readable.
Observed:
10:55
